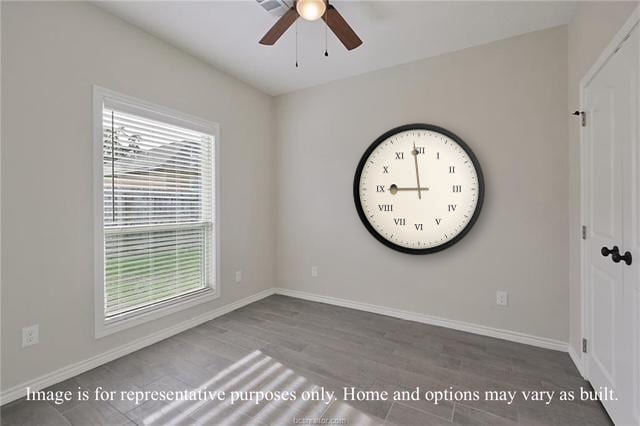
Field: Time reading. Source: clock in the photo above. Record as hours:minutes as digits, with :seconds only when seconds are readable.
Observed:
8:59
